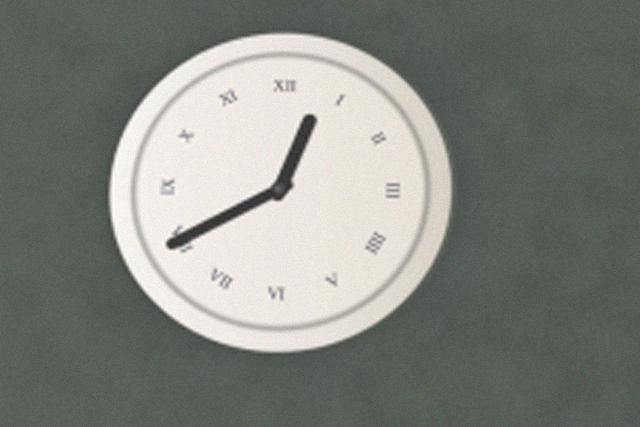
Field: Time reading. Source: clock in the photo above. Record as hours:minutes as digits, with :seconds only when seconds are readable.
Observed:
12:40
